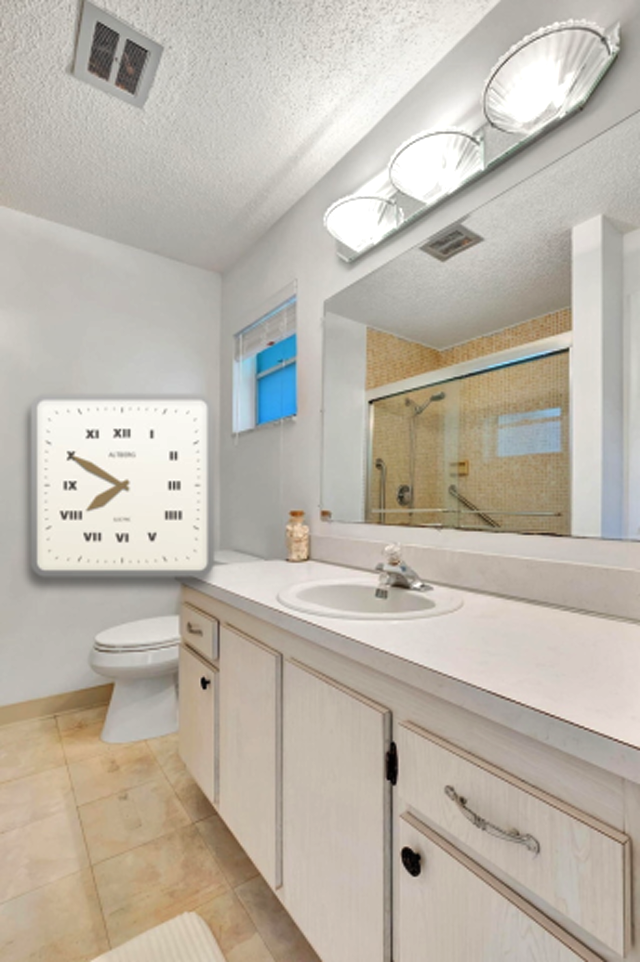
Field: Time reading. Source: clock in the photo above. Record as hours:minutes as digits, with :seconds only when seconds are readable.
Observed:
7:50
